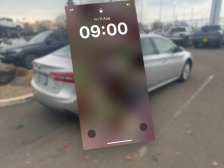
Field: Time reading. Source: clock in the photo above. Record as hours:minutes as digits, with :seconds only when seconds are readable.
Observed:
9:00
